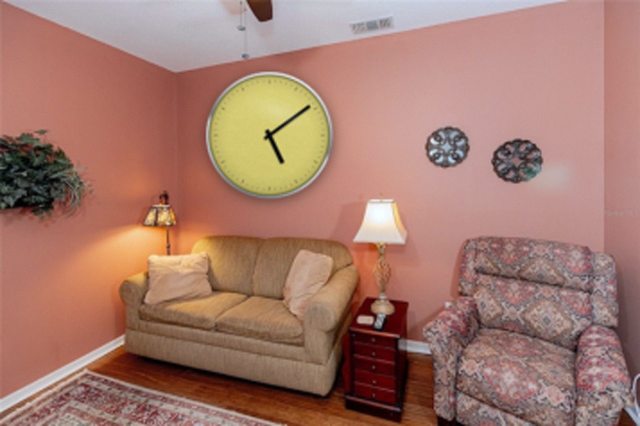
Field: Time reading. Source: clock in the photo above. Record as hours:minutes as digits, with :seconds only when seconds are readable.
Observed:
5:09
